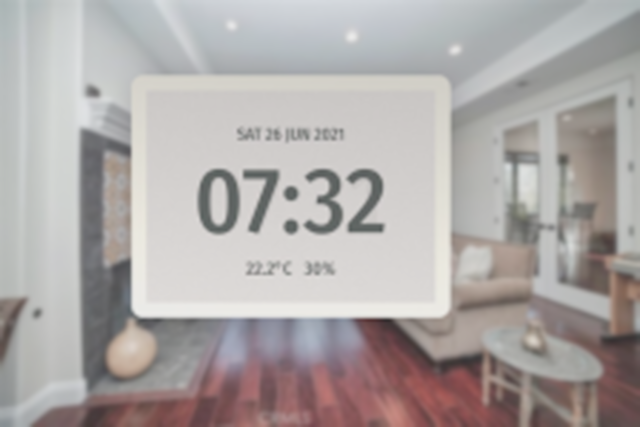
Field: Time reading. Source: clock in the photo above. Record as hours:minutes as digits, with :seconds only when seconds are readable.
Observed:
7:32
